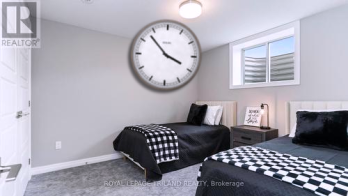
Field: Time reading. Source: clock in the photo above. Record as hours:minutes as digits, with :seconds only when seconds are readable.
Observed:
3:53
